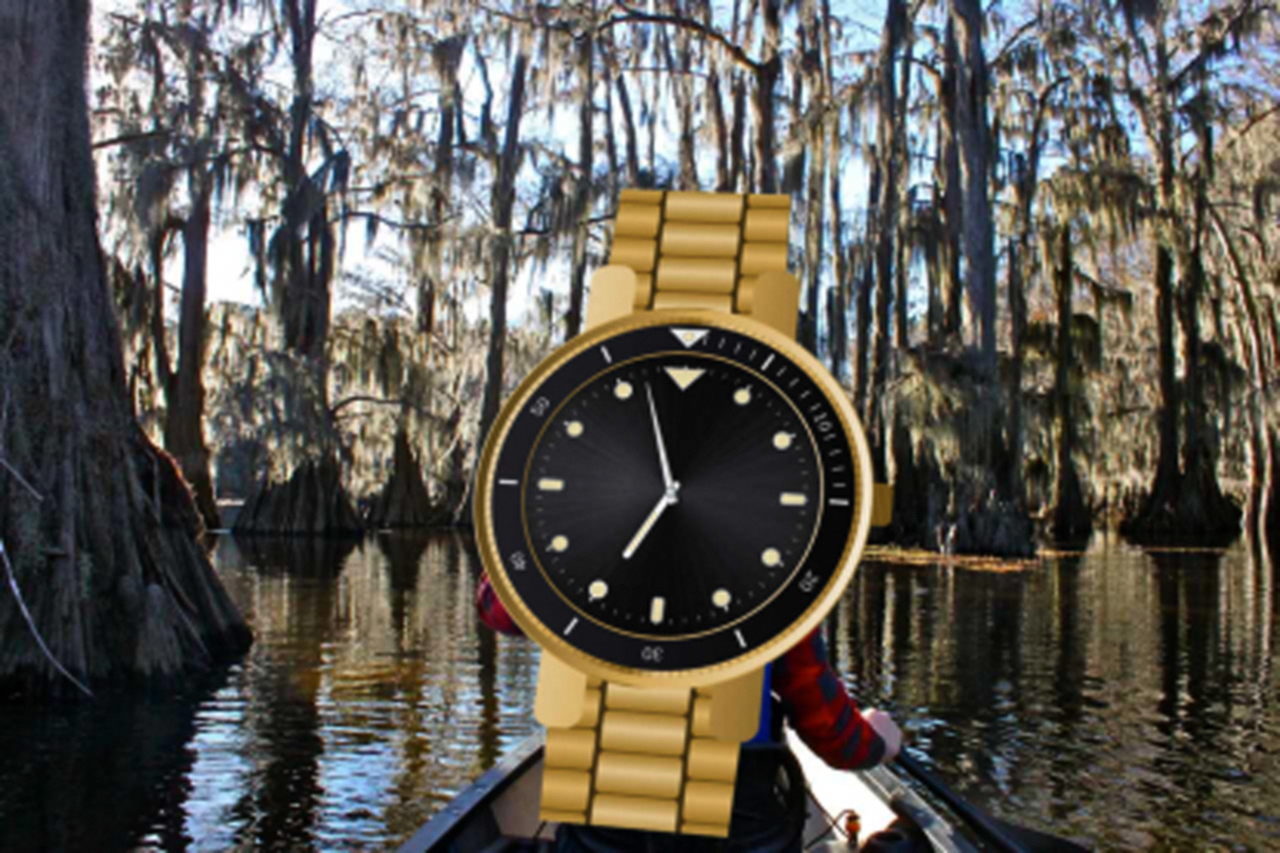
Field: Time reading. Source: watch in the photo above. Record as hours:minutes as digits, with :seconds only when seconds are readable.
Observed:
6:57
